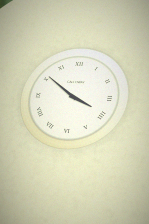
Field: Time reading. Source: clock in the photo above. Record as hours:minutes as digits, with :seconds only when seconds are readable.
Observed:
3:51
